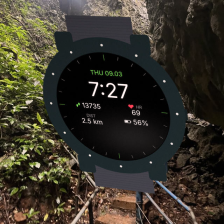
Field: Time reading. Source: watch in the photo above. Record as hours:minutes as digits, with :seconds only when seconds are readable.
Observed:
7:27
